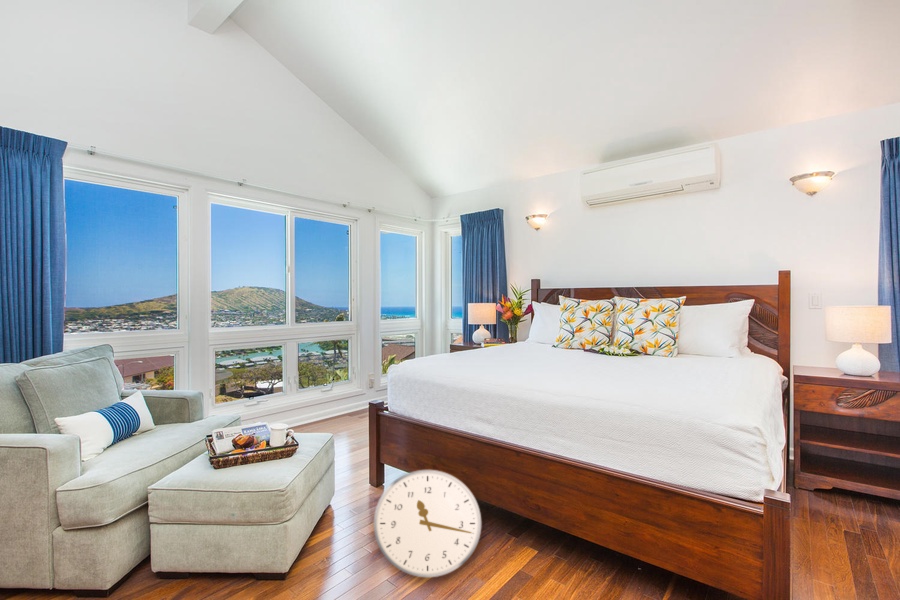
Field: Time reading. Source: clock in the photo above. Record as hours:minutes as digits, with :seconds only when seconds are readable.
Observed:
11:17
